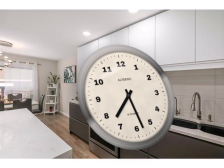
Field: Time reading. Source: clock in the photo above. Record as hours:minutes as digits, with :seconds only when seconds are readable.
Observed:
7:28
